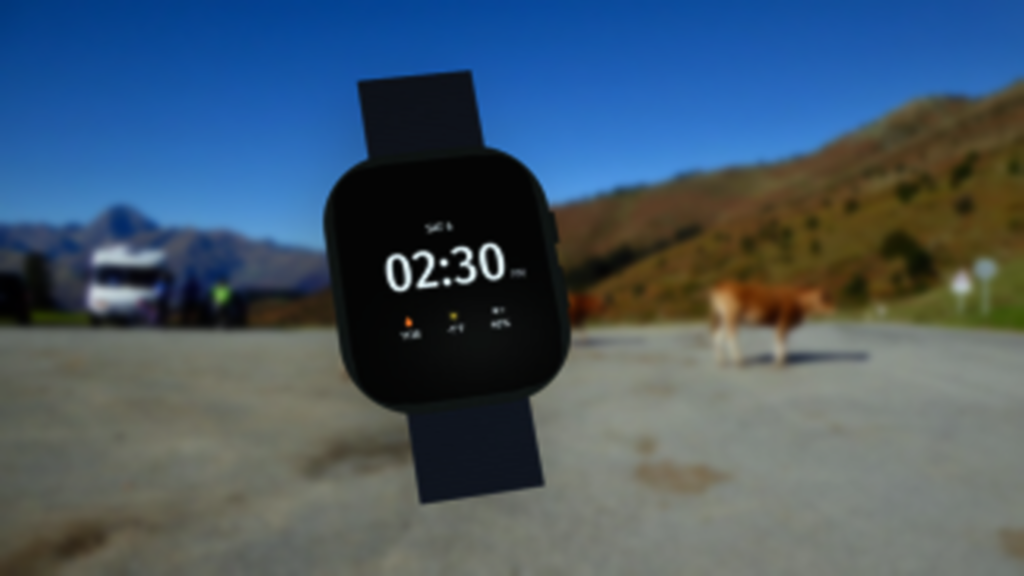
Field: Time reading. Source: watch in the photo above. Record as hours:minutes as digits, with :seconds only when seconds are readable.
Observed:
2:30
